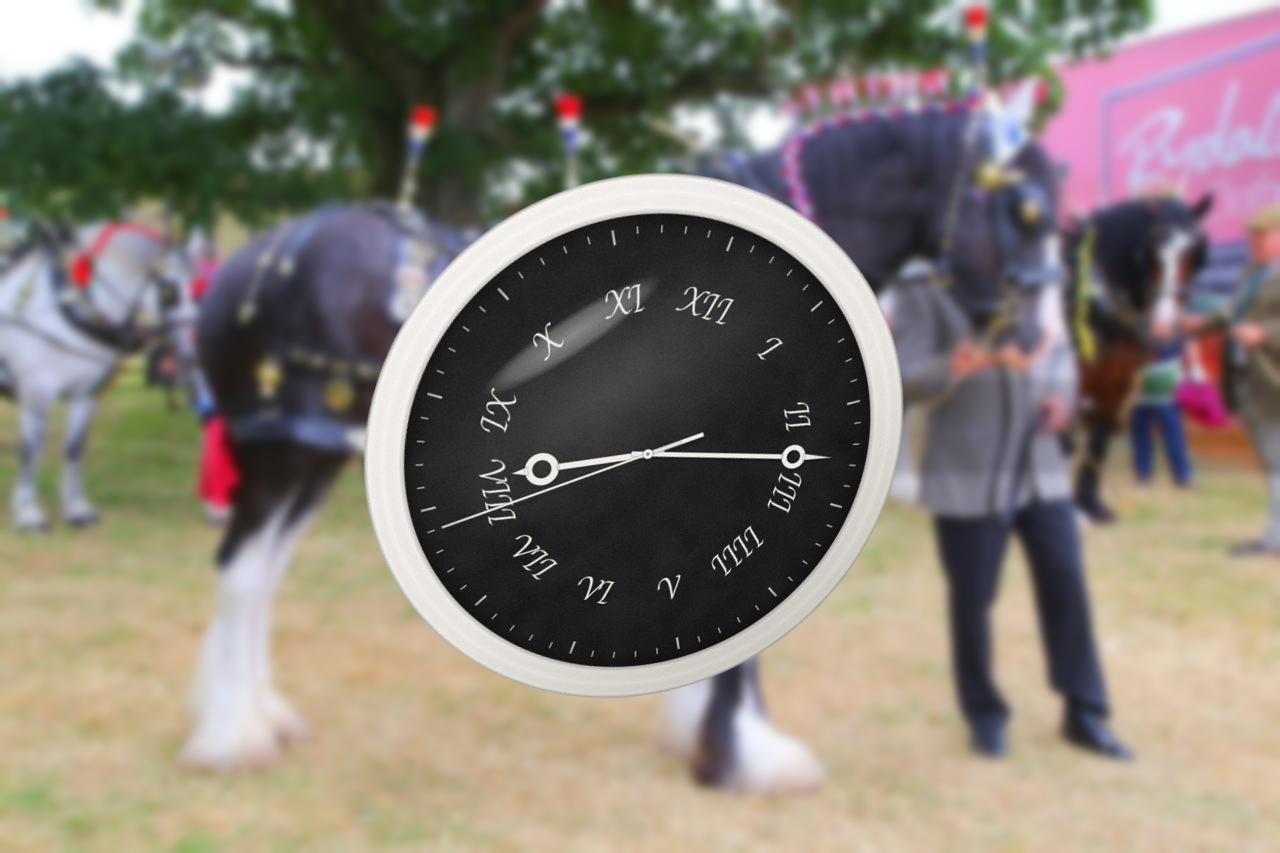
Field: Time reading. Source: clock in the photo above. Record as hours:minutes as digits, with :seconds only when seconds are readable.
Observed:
8:12:39
